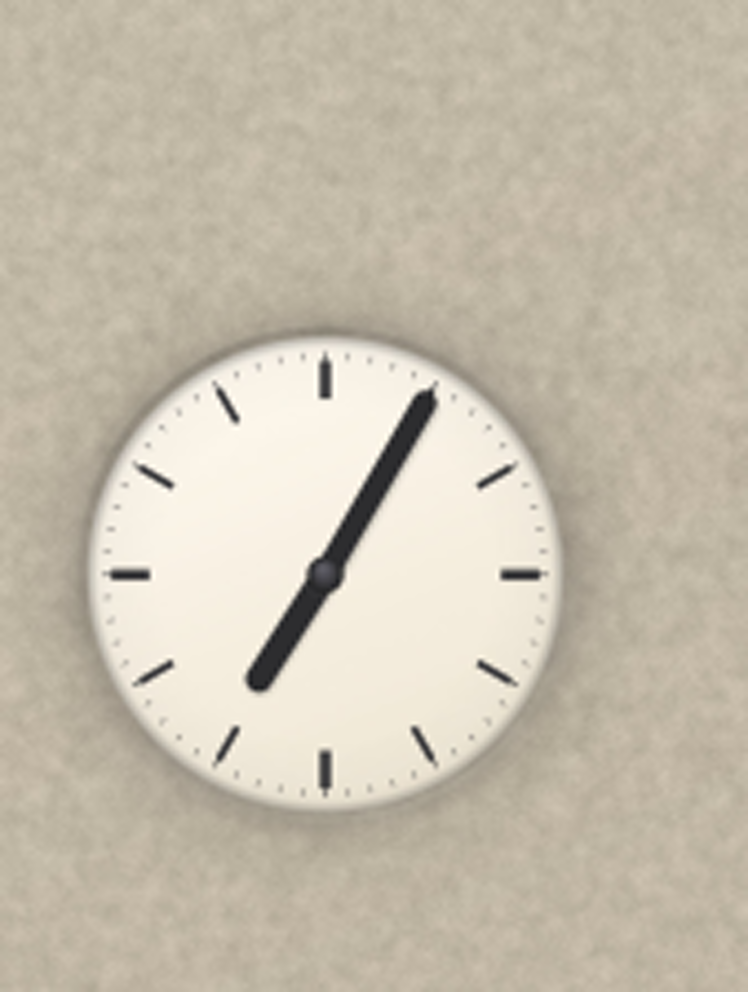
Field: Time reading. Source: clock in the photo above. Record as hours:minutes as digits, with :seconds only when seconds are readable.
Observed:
7:05
